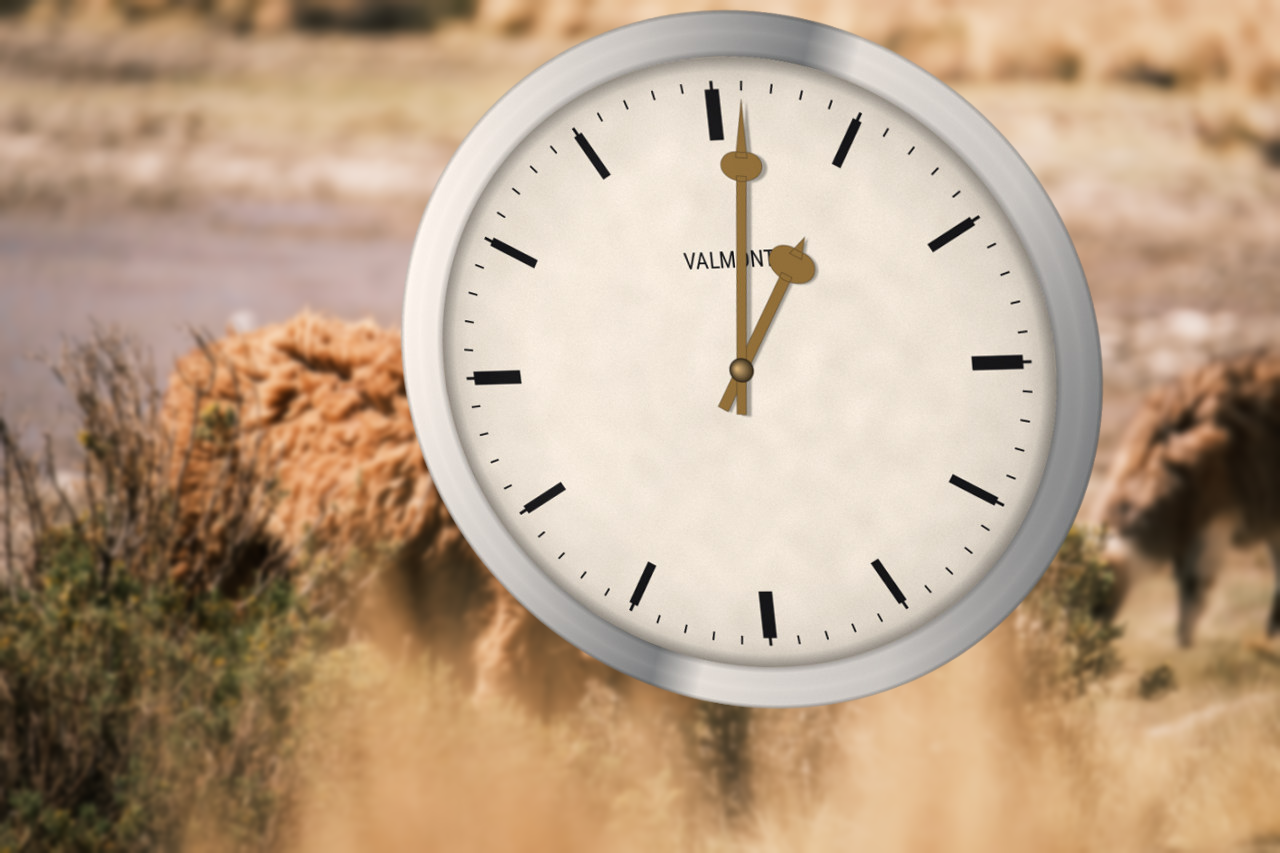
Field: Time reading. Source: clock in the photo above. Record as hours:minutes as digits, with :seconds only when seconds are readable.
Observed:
1:01
